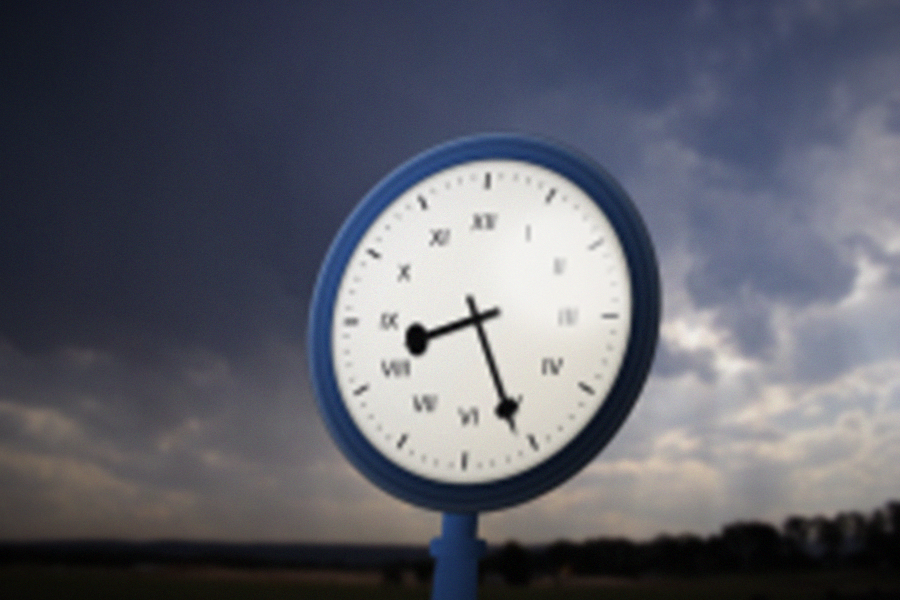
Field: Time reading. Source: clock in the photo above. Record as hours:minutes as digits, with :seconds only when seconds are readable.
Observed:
8:26
